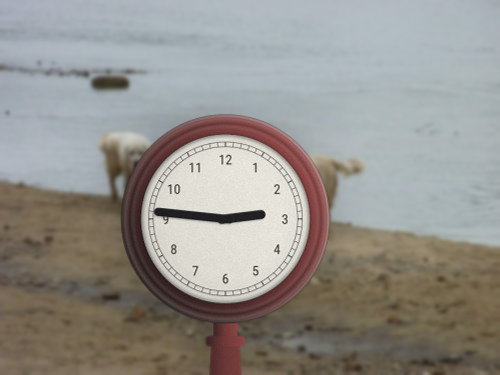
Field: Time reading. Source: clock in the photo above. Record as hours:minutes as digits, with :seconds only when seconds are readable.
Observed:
2:46
